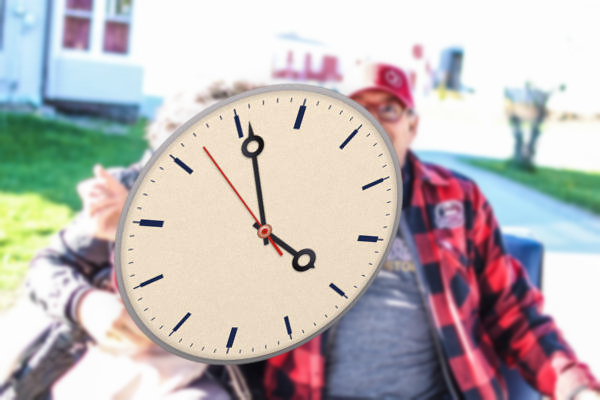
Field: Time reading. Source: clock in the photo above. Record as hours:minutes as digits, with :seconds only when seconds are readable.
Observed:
3:55:52
